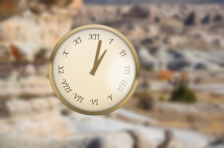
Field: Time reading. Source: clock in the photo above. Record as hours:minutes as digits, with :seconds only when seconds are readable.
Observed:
1:02
